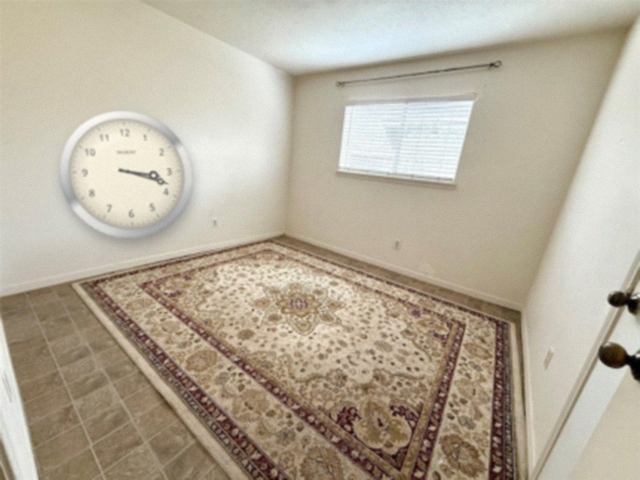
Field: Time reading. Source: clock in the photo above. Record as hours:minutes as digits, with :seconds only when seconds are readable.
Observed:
3:18
